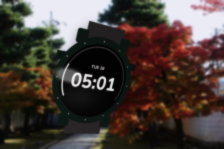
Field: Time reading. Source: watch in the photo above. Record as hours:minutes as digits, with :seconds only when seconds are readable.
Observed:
5:01
